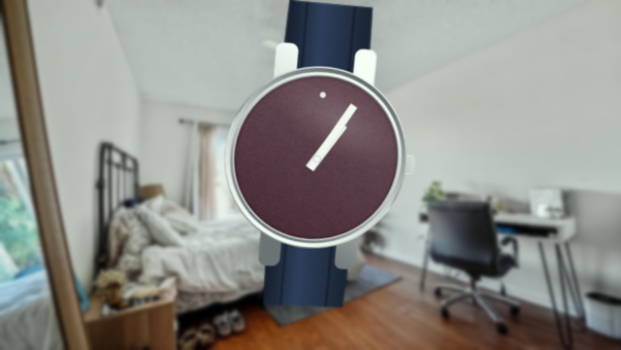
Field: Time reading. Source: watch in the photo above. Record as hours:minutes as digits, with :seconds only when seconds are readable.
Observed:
1:05
